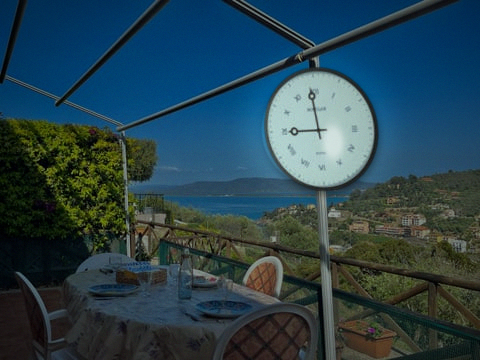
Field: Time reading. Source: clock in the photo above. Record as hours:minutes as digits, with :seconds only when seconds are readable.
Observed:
8:59
